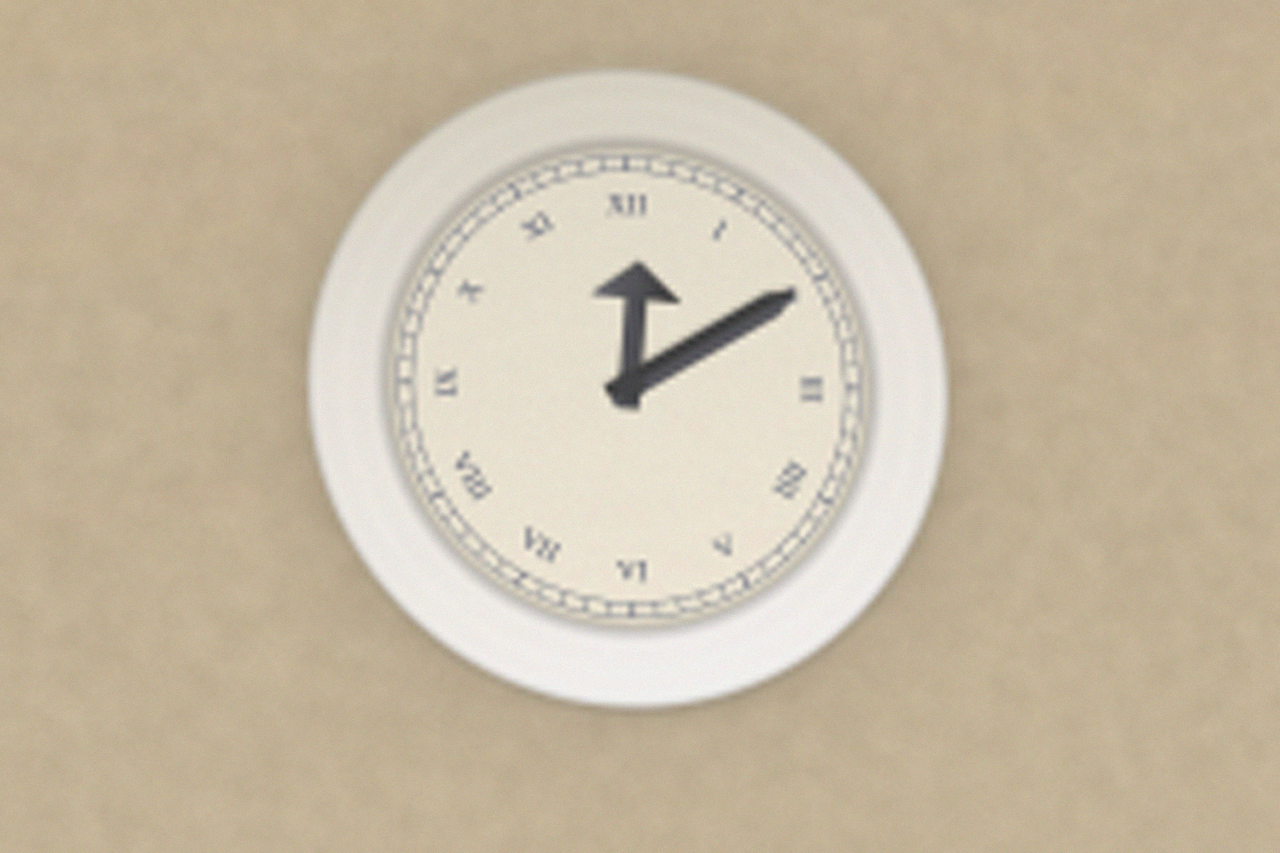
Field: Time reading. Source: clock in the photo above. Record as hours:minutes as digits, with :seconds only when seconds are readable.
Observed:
12:10
